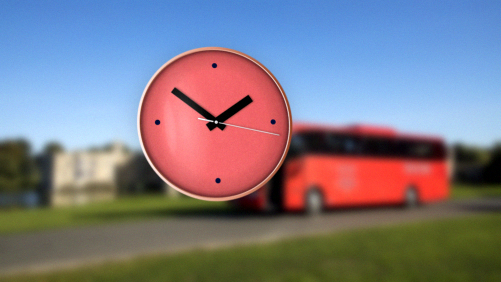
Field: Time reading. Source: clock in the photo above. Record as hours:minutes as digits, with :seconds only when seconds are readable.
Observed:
1:51:17
